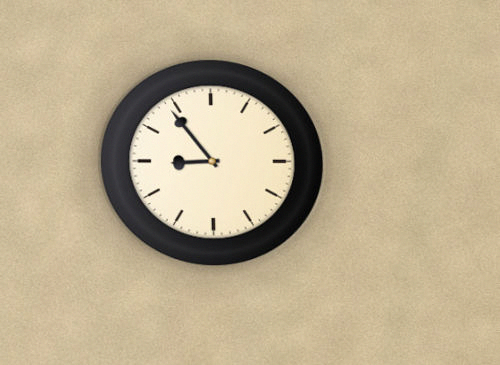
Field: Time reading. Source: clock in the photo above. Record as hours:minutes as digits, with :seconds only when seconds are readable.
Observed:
8:54
